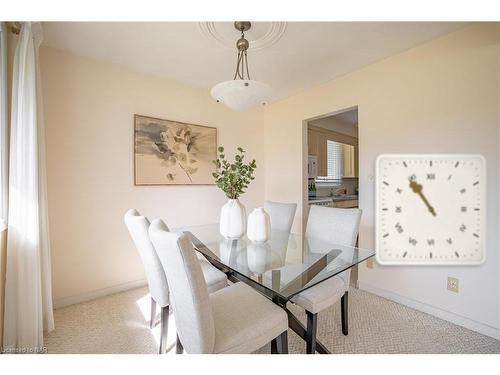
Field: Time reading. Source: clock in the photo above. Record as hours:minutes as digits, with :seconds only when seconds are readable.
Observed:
10:54
